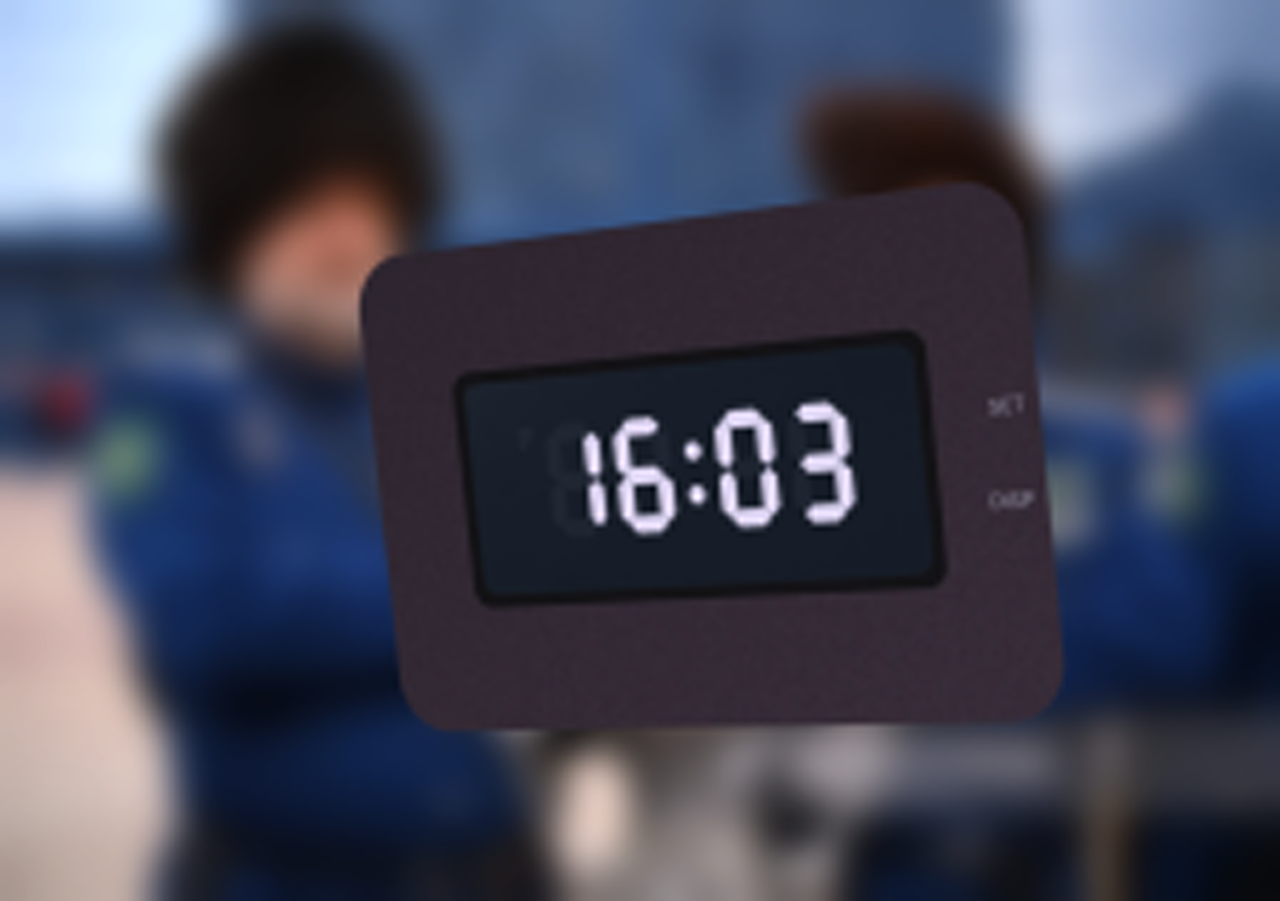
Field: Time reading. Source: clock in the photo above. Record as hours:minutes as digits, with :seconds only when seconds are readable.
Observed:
16:03
